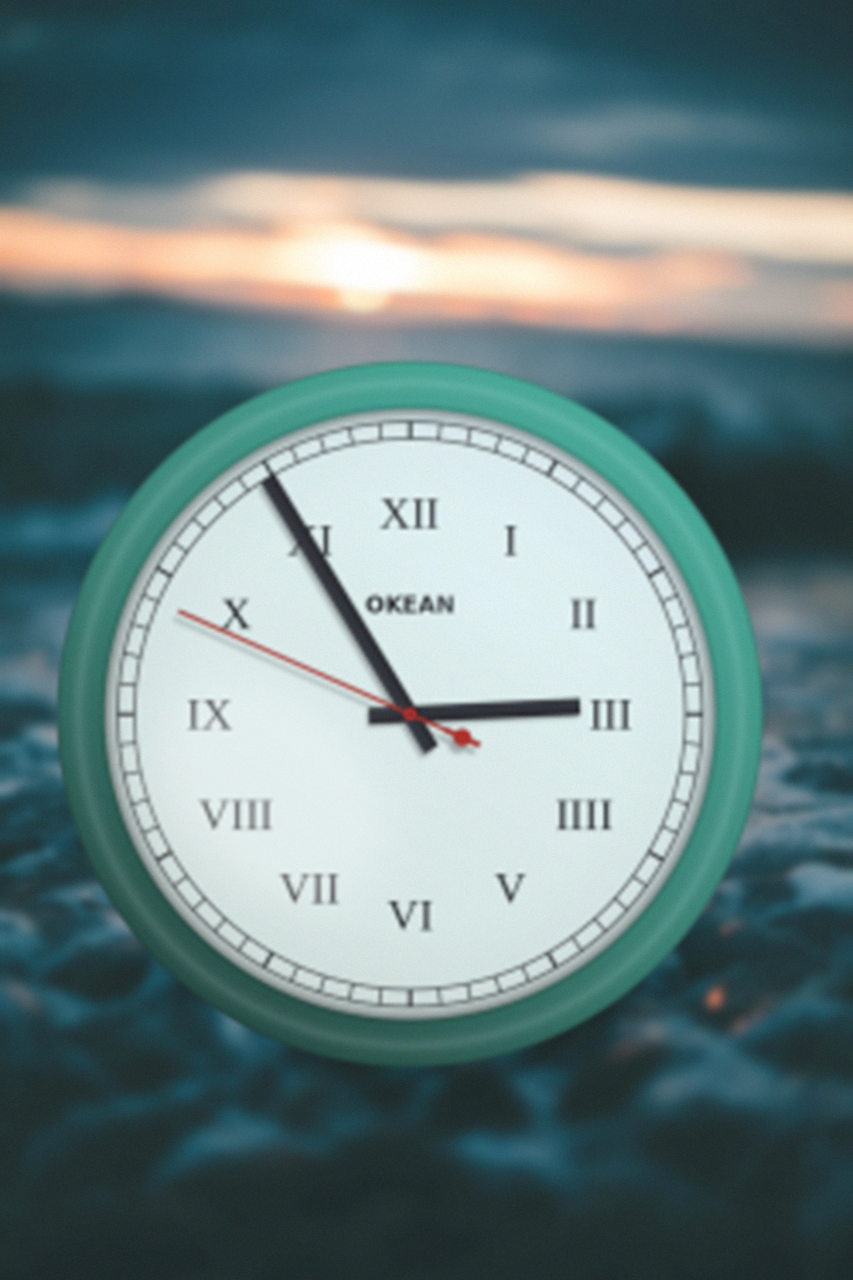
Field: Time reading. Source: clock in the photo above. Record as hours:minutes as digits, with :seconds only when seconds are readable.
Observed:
2:54:49
